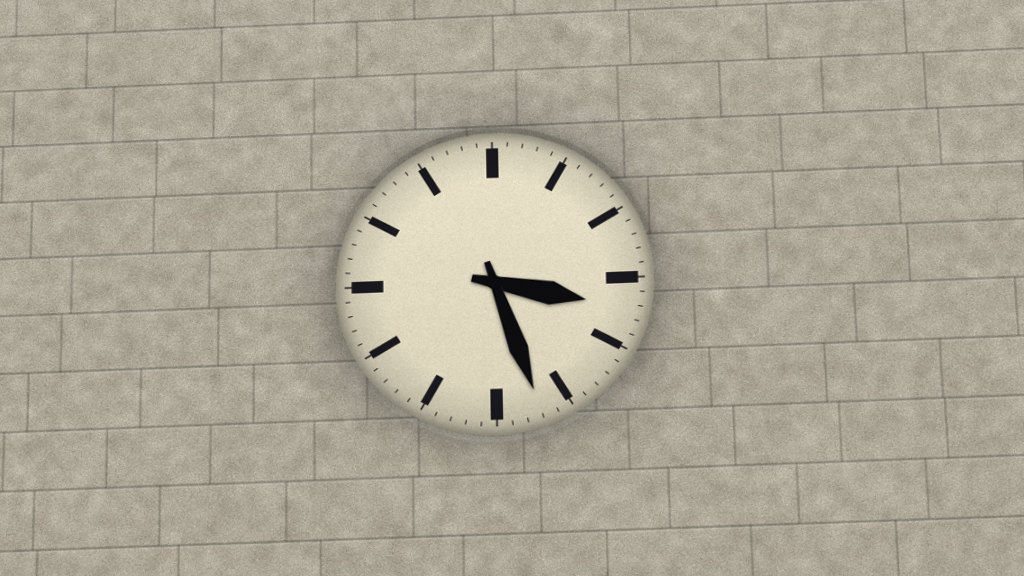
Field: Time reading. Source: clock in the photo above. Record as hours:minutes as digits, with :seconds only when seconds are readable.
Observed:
3:27
